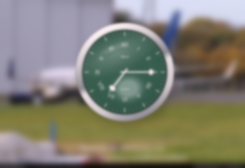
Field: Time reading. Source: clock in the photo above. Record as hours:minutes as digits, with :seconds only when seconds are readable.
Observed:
7:15
